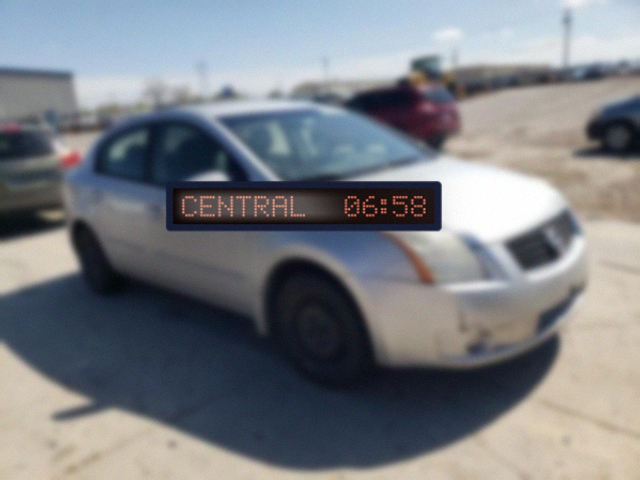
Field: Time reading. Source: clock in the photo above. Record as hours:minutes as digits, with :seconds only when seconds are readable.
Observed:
6:58
